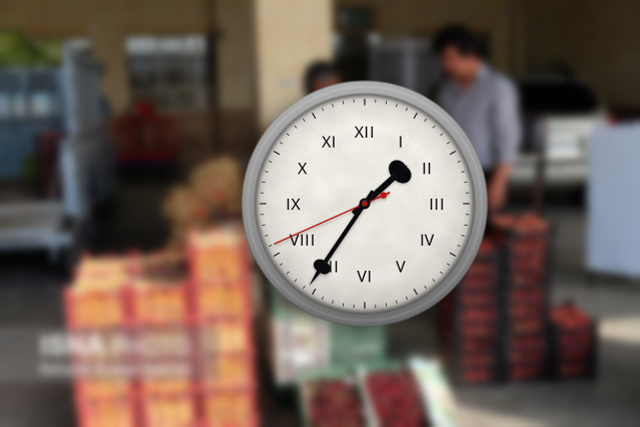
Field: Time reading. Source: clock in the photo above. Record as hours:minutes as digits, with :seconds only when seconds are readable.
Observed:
1:35:41
